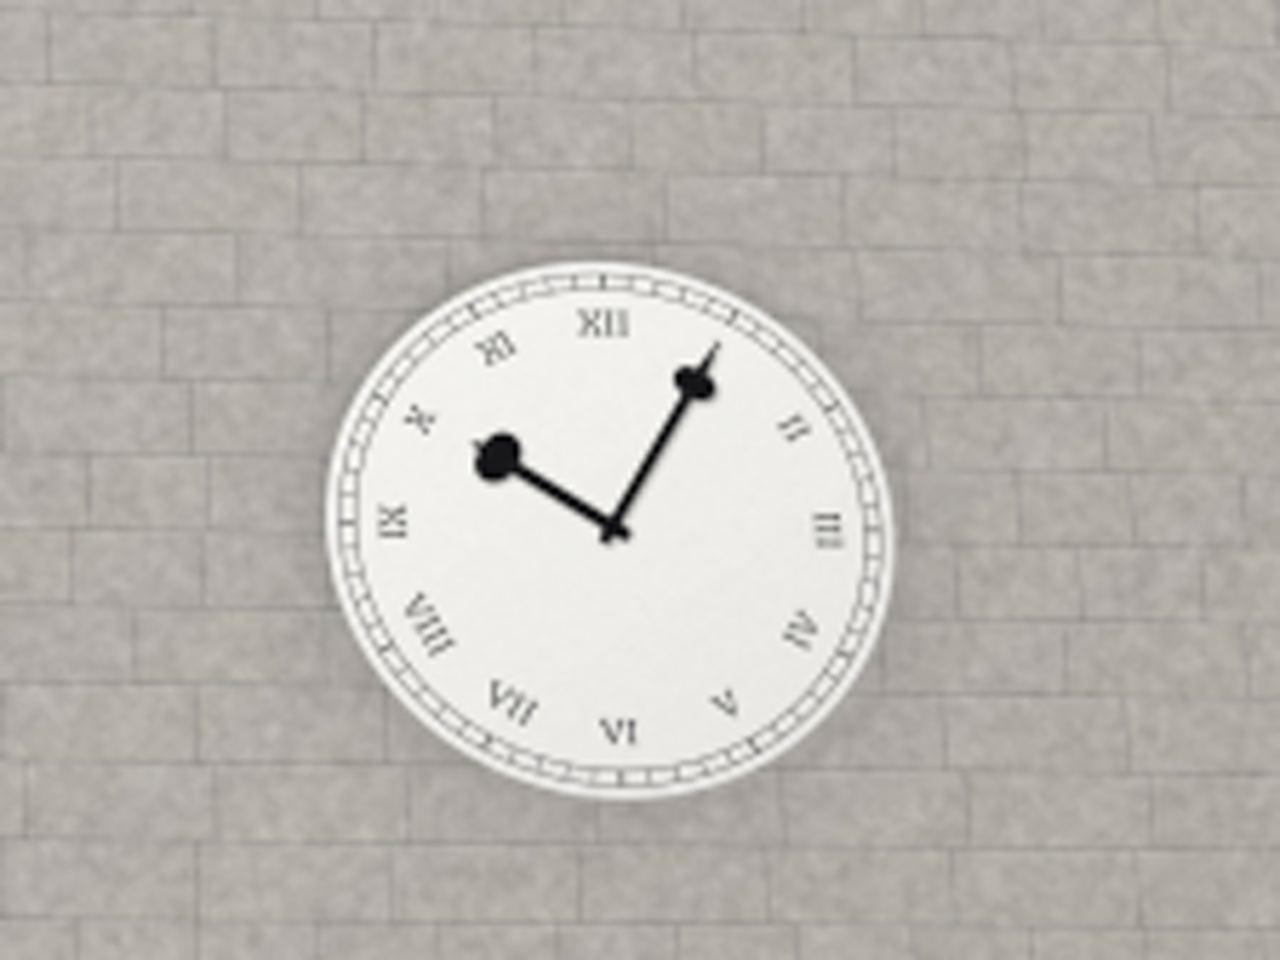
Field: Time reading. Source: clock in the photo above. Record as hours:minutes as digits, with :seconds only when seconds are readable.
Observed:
10:05
